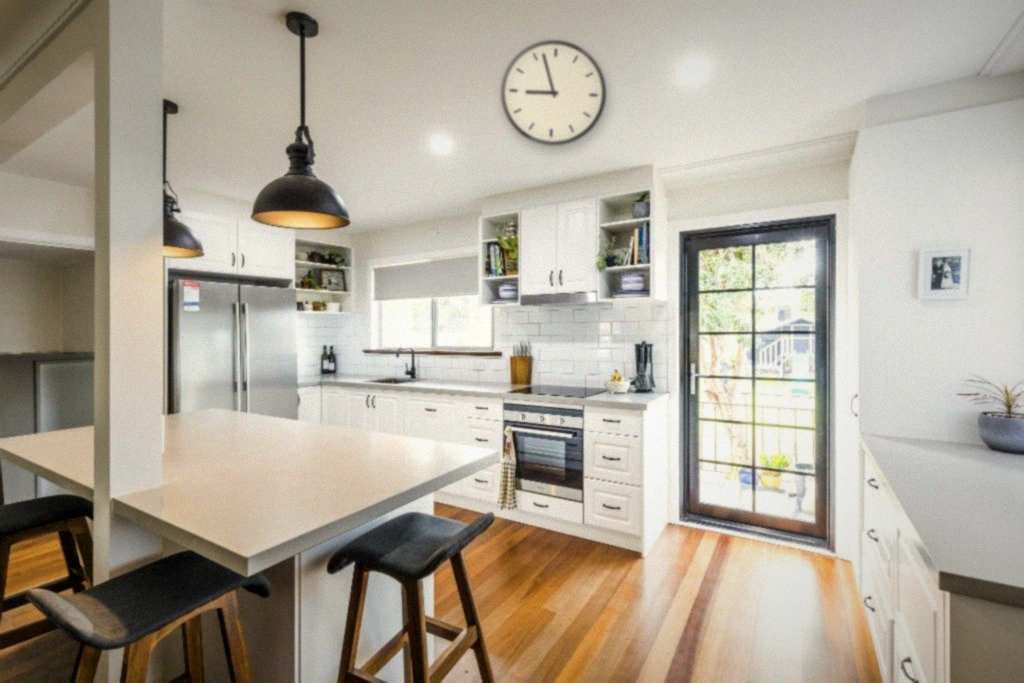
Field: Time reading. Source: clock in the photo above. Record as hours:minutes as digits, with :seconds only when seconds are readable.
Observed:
8:57
